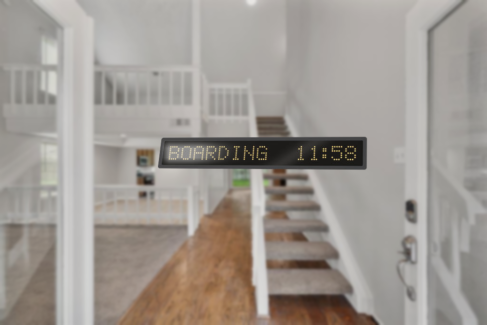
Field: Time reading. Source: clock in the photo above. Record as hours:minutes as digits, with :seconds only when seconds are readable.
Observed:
11:58
